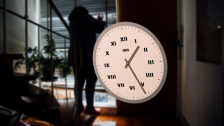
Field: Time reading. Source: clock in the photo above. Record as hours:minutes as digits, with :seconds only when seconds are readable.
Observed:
1:26
